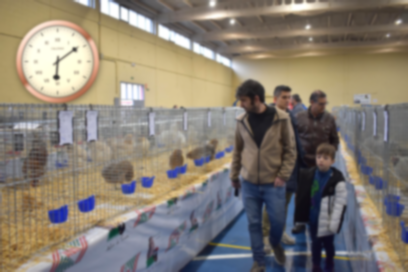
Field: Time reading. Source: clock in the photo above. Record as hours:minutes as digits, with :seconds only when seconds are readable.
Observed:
6:09
